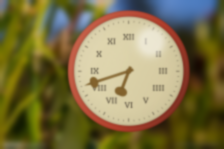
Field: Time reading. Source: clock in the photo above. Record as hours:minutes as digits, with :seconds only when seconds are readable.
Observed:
6:42
